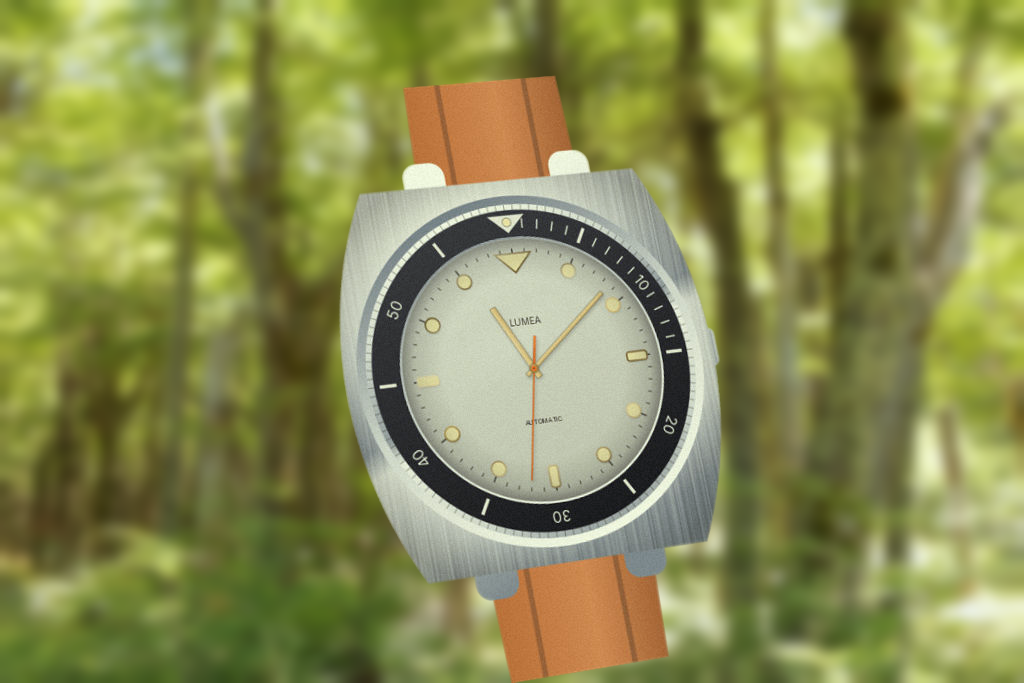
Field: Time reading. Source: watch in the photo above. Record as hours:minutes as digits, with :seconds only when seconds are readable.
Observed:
11:08:32
